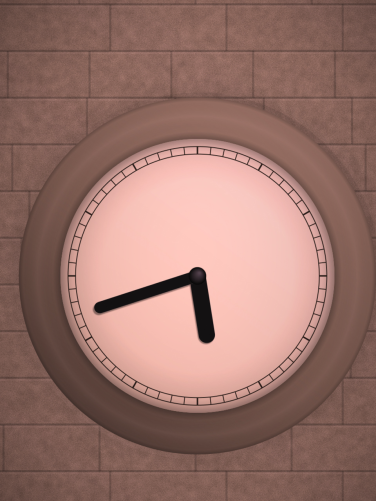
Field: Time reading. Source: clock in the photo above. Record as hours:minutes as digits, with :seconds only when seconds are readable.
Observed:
5:42
